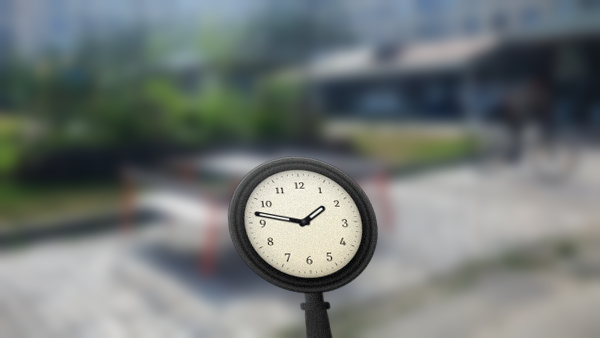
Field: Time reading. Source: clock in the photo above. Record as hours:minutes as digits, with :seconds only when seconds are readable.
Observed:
1:47
